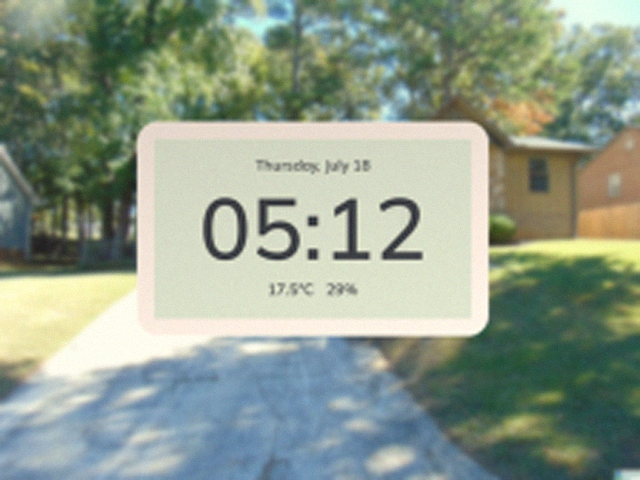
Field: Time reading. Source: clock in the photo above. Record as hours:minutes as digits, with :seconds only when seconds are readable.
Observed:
5:12
